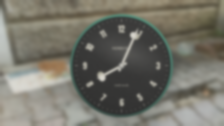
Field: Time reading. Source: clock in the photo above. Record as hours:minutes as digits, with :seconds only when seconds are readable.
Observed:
8:04
